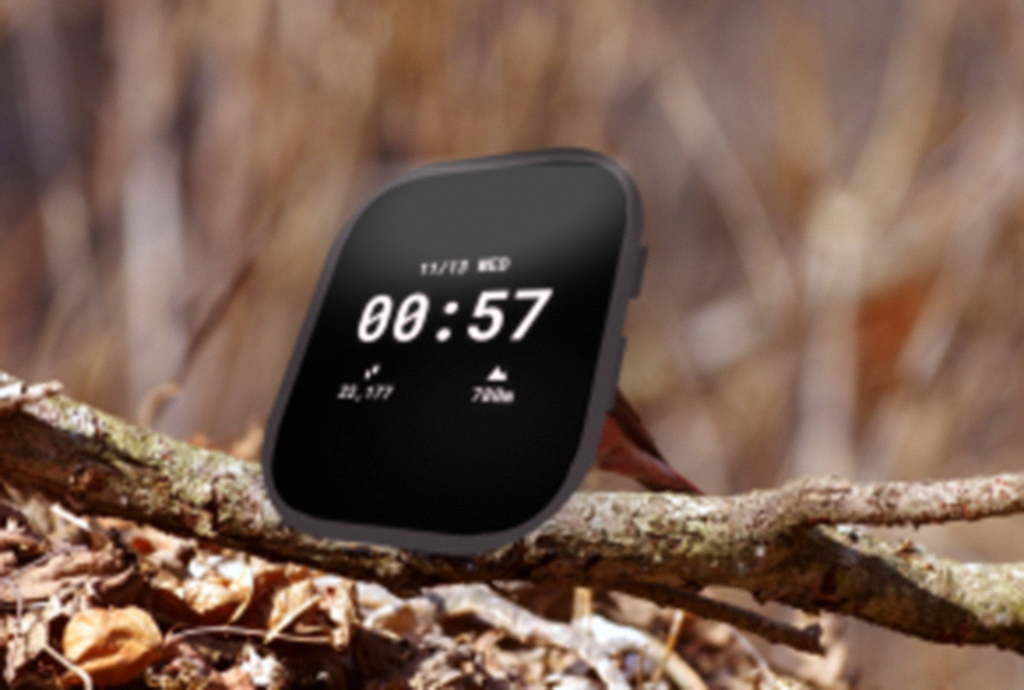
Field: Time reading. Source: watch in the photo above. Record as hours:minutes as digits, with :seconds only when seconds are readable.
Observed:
0:57
